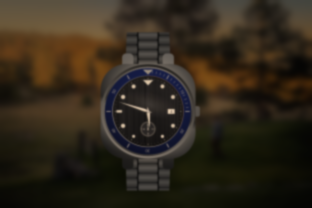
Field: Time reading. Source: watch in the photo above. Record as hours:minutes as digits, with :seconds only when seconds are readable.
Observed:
5:48
